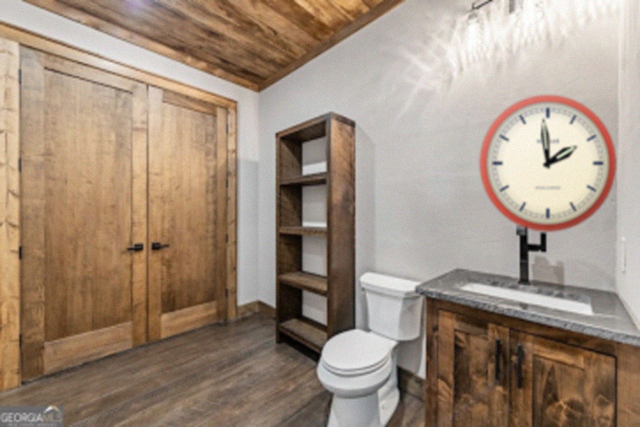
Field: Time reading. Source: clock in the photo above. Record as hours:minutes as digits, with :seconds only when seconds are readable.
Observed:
1:59
